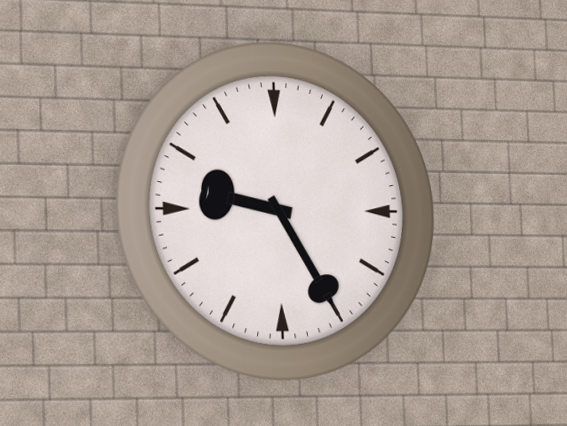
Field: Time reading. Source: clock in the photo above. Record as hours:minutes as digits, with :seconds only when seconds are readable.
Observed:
9:25
